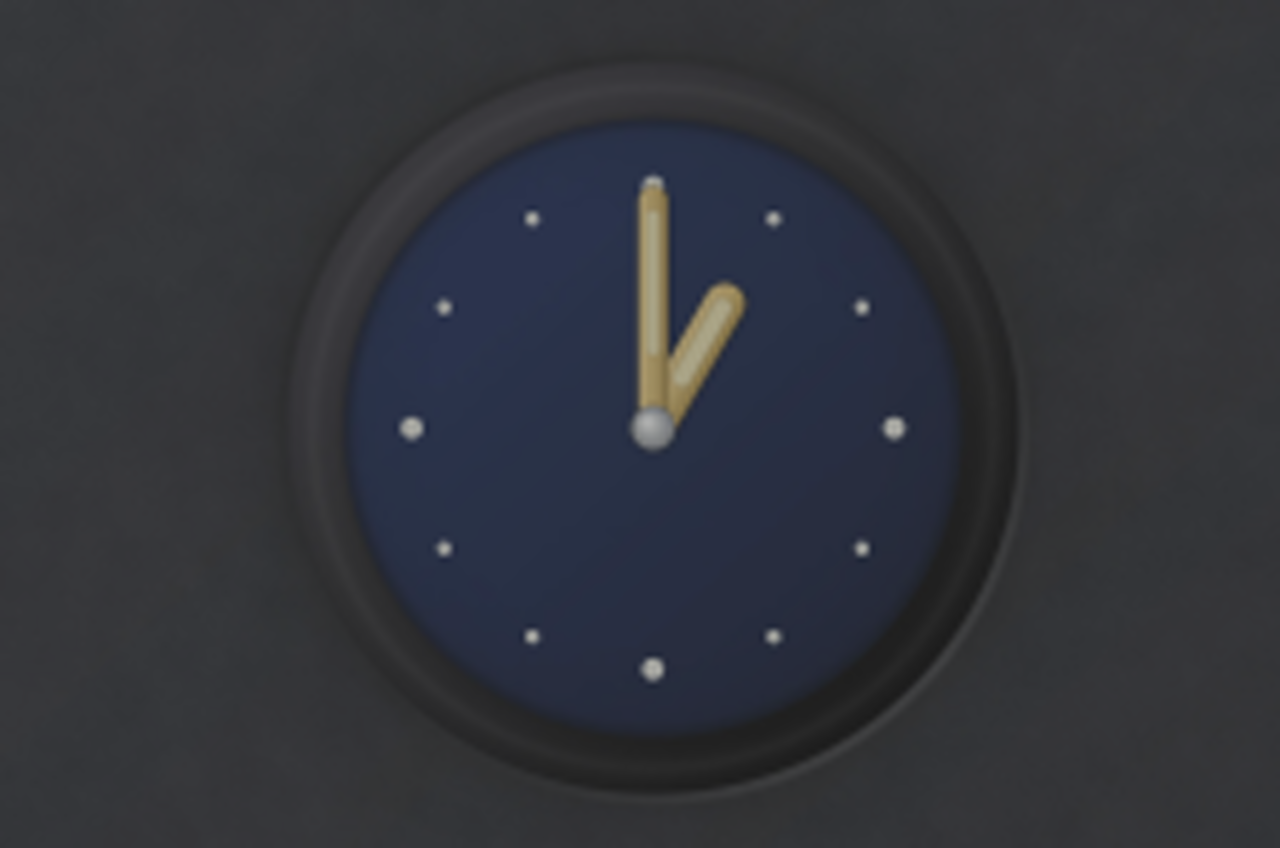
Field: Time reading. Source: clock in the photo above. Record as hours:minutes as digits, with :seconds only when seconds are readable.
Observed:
1:00
